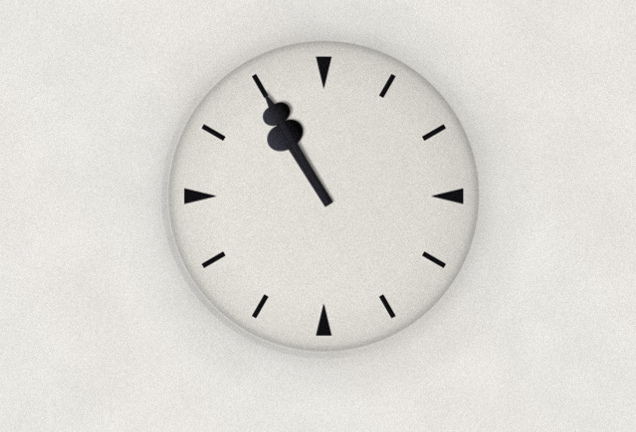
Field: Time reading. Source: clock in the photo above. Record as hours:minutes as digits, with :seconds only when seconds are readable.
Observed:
10:55
